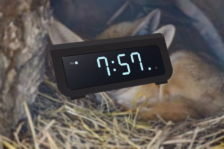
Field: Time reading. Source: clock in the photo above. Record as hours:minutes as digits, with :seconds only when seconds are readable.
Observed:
7:57
